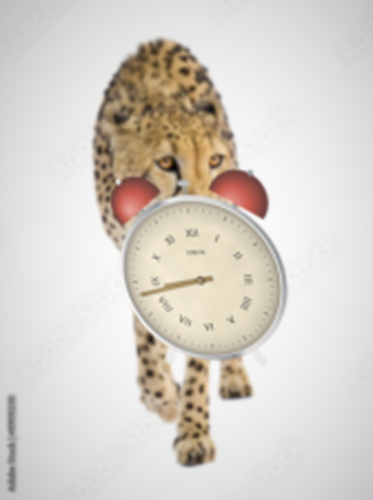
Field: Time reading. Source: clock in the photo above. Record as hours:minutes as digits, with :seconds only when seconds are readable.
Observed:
8:43
